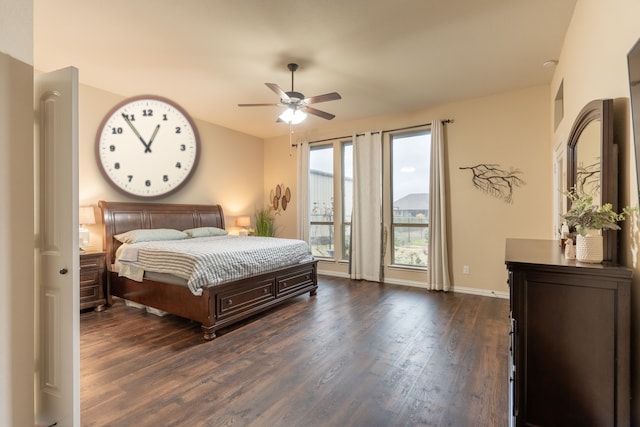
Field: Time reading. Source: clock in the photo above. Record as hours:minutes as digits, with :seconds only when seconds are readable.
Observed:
12:54
